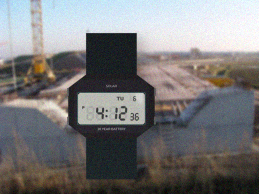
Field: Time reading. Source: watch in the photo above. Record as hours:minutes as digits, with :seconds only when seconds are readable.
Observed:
4:12:36
